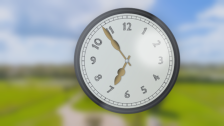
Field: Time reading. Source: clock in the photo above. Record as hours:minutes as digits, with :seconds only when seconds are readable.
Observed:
6:54
